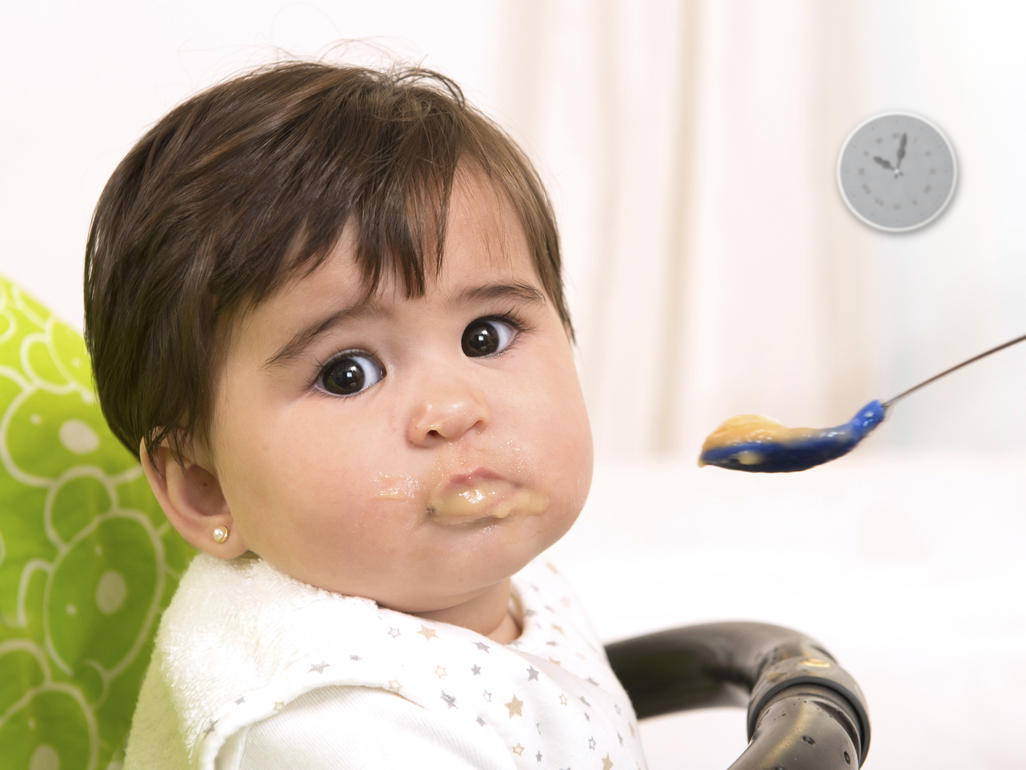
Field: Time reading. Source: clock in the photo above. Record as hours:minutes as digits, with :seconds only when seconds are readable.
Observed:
10:02
